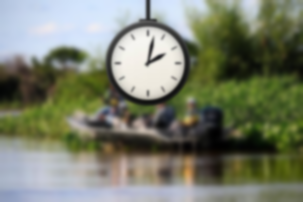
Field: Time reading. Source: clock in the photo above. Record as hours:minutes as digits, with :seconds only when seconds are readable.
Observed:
2:02
